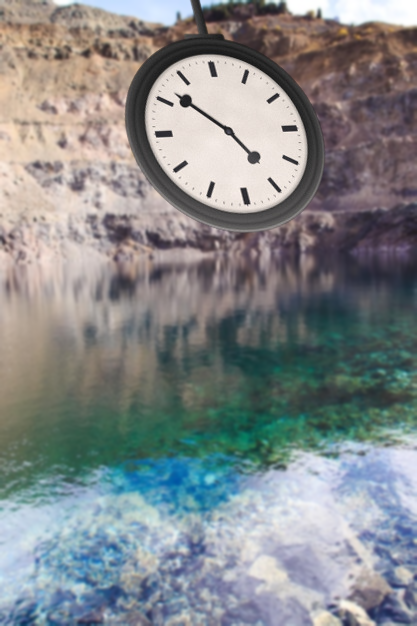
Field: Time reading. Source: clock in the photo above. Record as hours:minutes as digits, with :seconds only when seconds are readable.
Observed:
4:52
